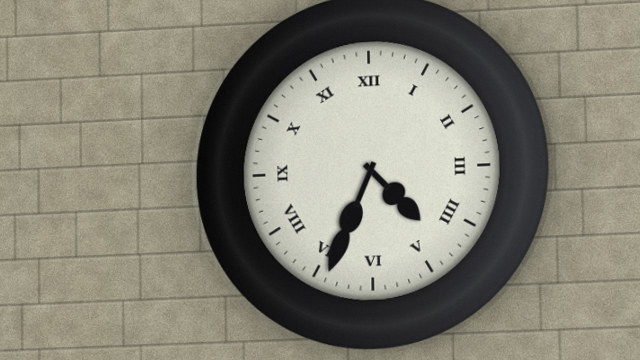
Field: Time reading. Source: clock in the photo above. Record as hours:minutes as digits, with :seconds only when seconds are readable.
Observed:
4:34
